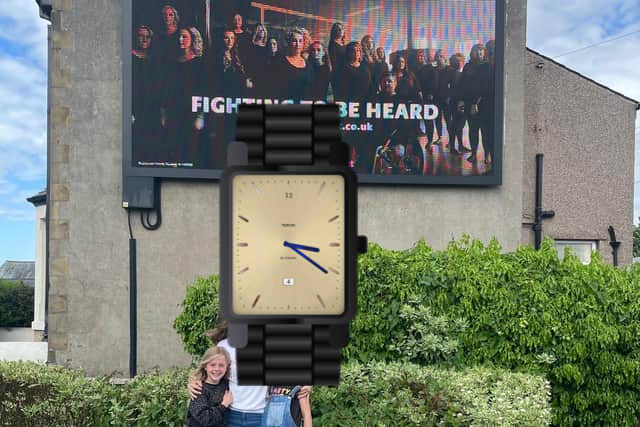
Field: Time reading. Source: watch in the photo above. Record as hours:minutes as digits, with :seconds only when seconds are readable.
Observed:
3:21
